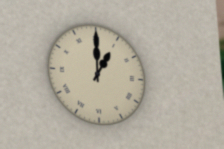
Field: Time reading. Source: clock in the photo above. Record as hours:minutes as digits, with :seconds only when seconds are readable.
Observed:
1:00
